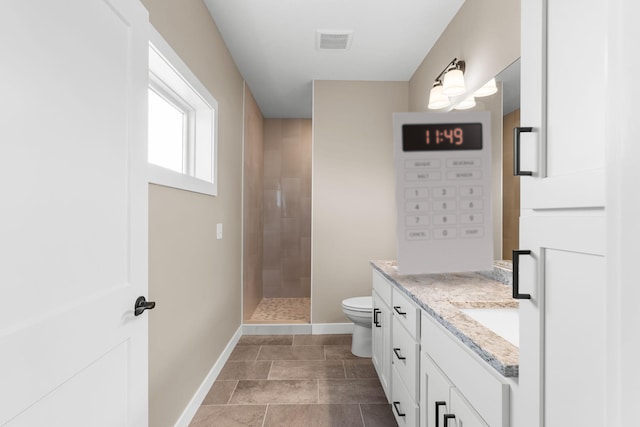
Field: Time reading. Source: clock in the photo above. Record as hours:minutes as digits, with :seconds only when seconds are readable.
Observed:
11:49
